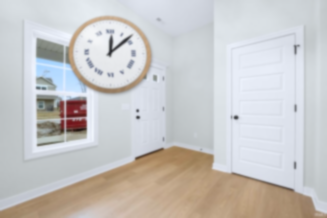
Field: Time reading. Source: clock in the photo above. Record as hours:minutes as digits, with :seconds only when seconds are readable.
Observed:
12:08
